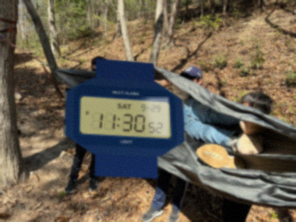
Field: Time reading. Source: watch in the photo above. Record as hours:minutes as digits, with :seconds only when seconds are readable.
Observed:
11:30:52
